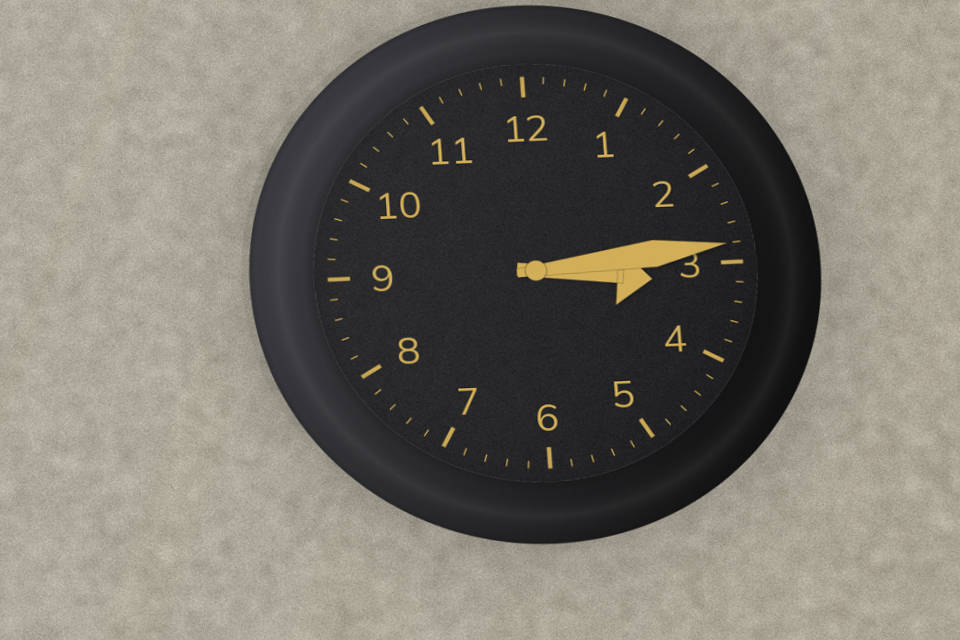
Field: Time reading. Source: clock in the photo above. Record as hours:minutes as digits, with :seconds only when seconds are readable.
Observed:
3:14
